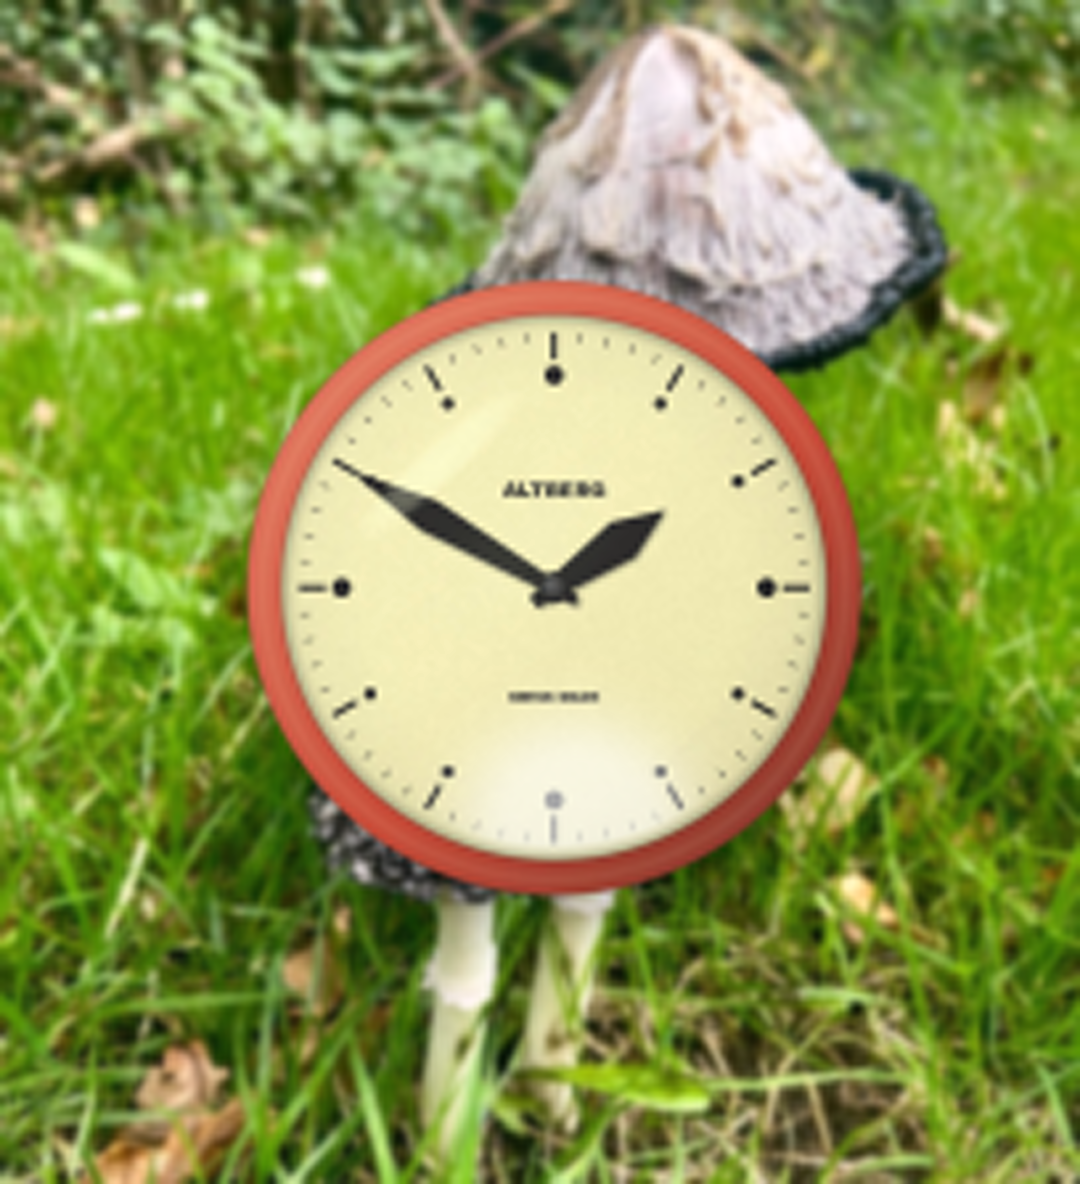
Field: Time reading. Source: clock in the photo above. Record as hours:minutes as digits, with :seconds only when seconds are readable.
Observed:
1:50
